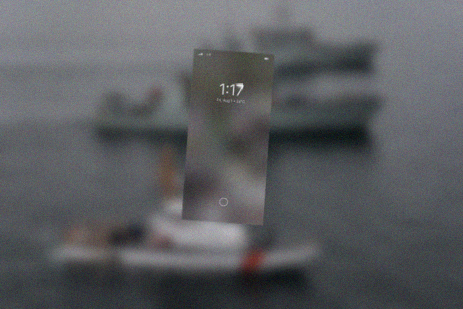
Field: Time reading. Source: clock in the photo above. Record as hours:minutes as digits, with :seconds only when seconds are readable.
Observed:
1:17
